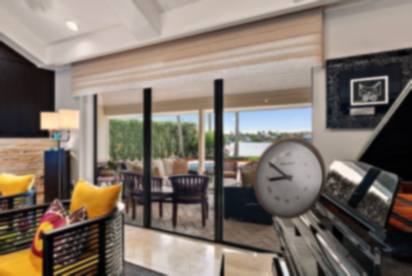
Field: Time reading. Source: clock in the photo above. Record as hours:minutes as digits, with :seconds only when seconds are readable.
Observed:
8:51
